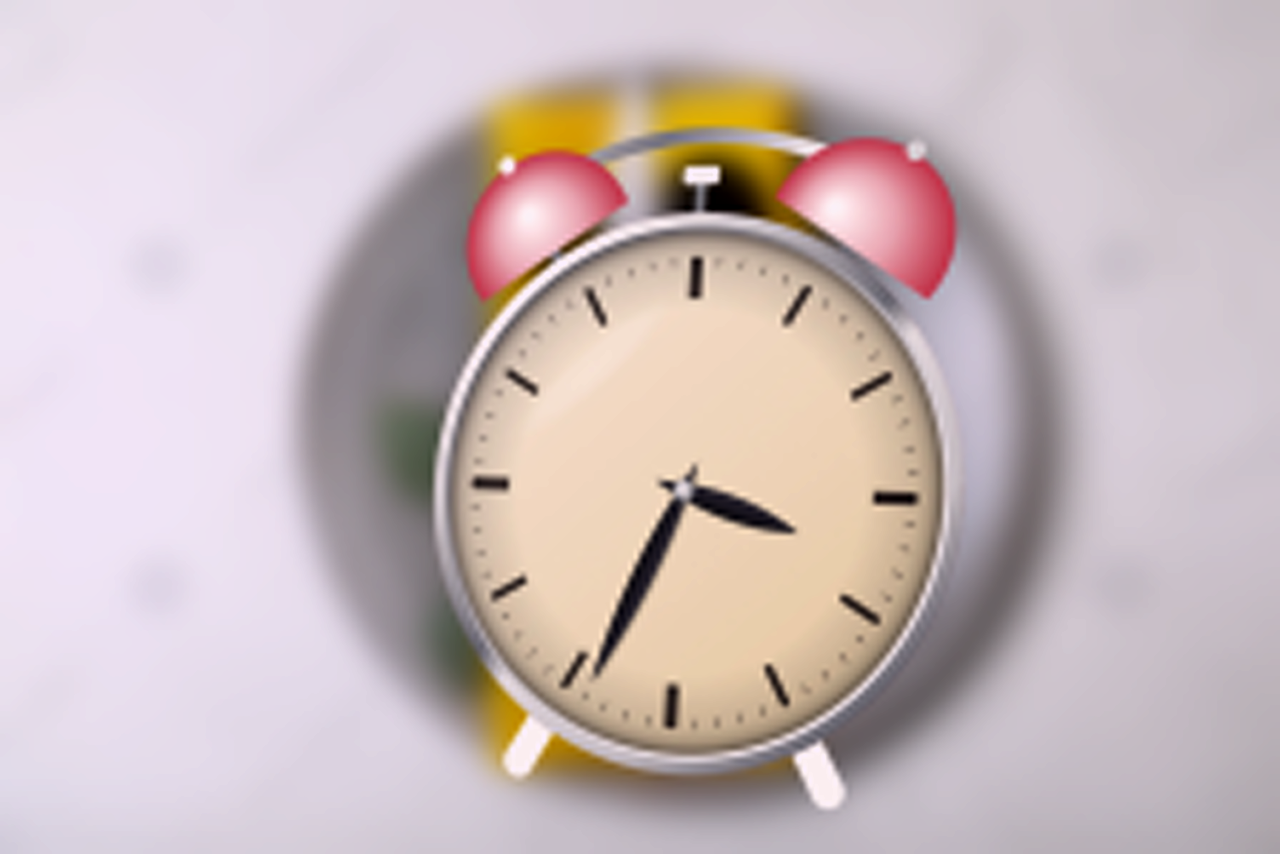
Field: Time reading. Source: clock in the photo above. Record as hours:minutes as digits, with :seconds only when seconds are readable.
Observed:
3:34
